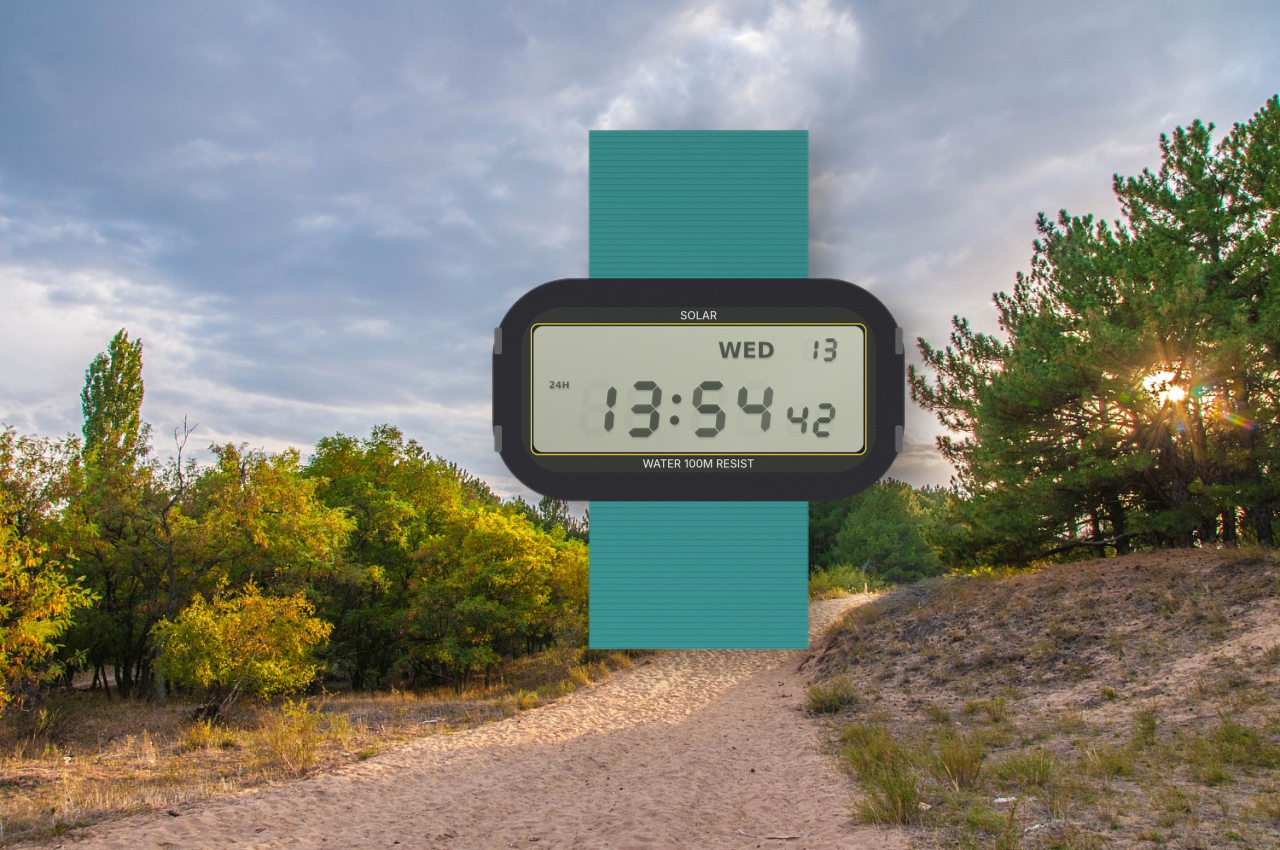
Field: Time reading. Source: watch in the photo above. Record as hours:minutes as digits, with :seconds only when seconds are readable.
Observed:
13:54:42
